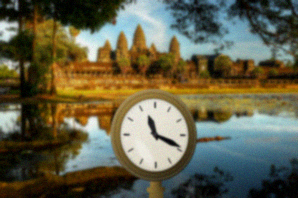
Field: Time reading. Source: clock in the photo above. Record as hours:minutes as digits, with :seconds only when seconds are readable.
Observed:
11:19
